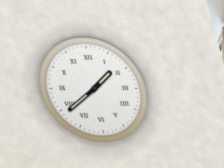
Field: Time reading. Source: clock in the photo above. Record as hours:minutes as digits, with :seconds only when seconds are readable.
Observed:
1:39
